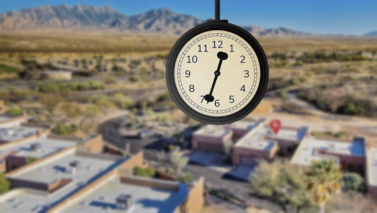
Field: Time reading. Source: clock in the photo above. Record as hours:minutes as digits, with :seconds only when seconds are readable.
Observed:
12:33
